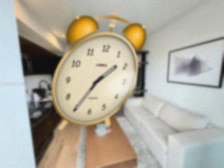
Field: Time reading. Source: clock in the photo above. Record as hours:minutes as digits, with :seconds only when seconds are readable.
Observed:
1:35
